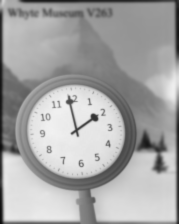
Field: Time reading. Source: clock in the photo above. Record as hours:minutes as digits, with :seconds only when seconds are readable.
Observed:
1:59
